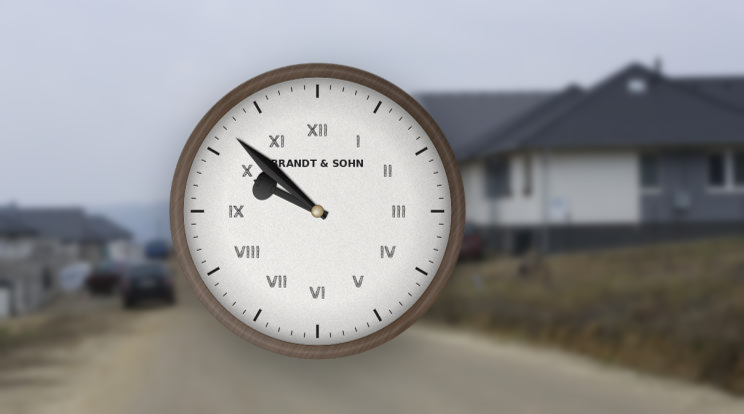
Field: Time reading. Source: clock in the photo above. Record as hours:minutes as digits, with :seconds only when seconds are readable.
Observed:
9:52
